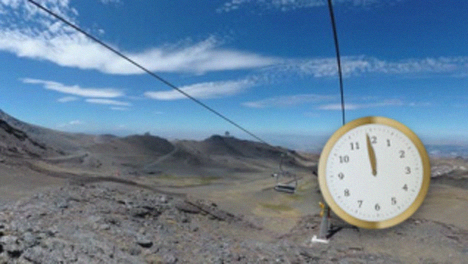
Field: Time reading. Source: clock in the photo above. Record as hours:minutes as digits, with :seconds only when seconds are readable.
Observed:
11:59
